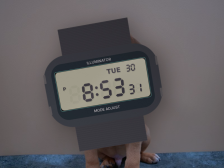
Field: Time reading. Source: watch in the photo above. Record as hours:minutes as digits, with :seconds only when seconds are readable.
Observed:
8:53:31
